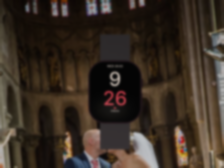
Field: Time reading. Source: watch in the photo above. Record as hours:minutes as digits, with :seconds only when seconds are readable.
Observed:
9:26
